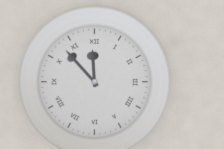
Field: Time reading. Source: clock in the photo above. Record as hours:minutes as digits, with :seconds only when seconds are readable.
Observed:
11:53
